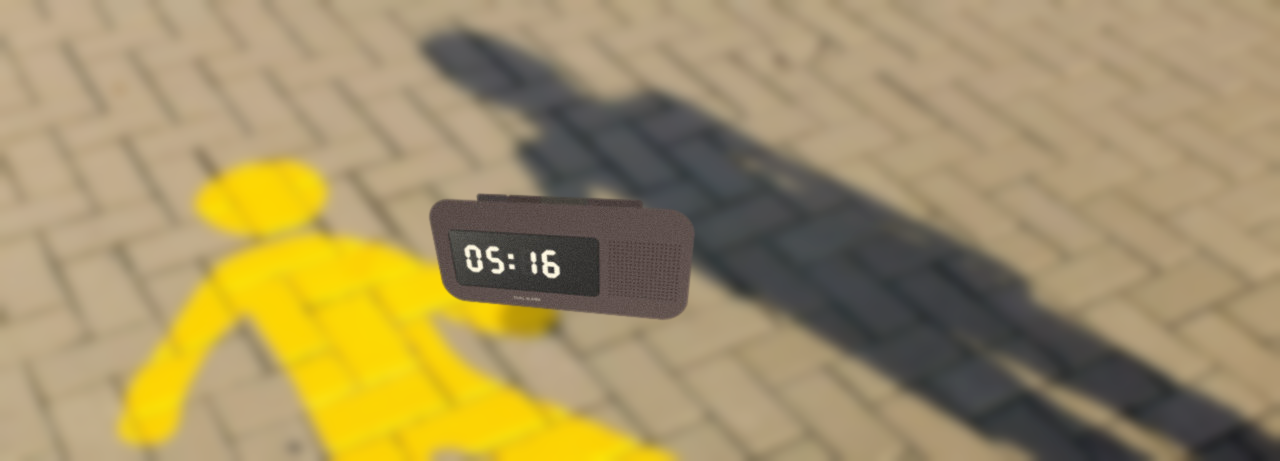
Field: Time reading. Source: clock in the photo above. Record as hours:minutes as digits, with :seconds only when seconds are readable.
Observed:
5:16
